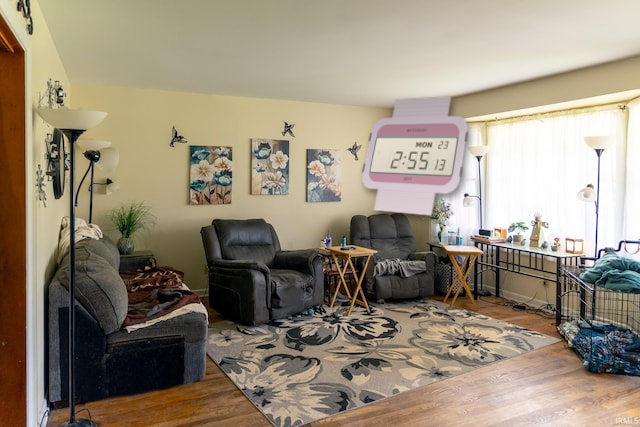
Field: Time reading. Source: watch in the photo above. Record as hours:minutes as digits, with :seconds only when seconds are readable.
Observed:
2:55:13
